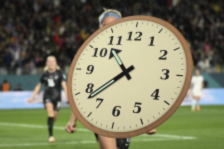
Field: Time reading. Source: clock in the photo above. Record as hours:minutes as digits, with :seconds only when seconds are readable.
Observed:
10:38
